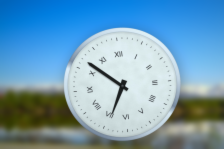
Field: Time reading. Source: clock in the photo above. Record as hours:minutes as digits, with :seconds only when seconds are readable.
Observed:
6:52
